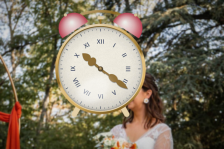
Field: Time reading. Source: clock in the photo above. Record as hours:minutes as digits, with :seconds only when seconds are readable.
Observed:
10:21
